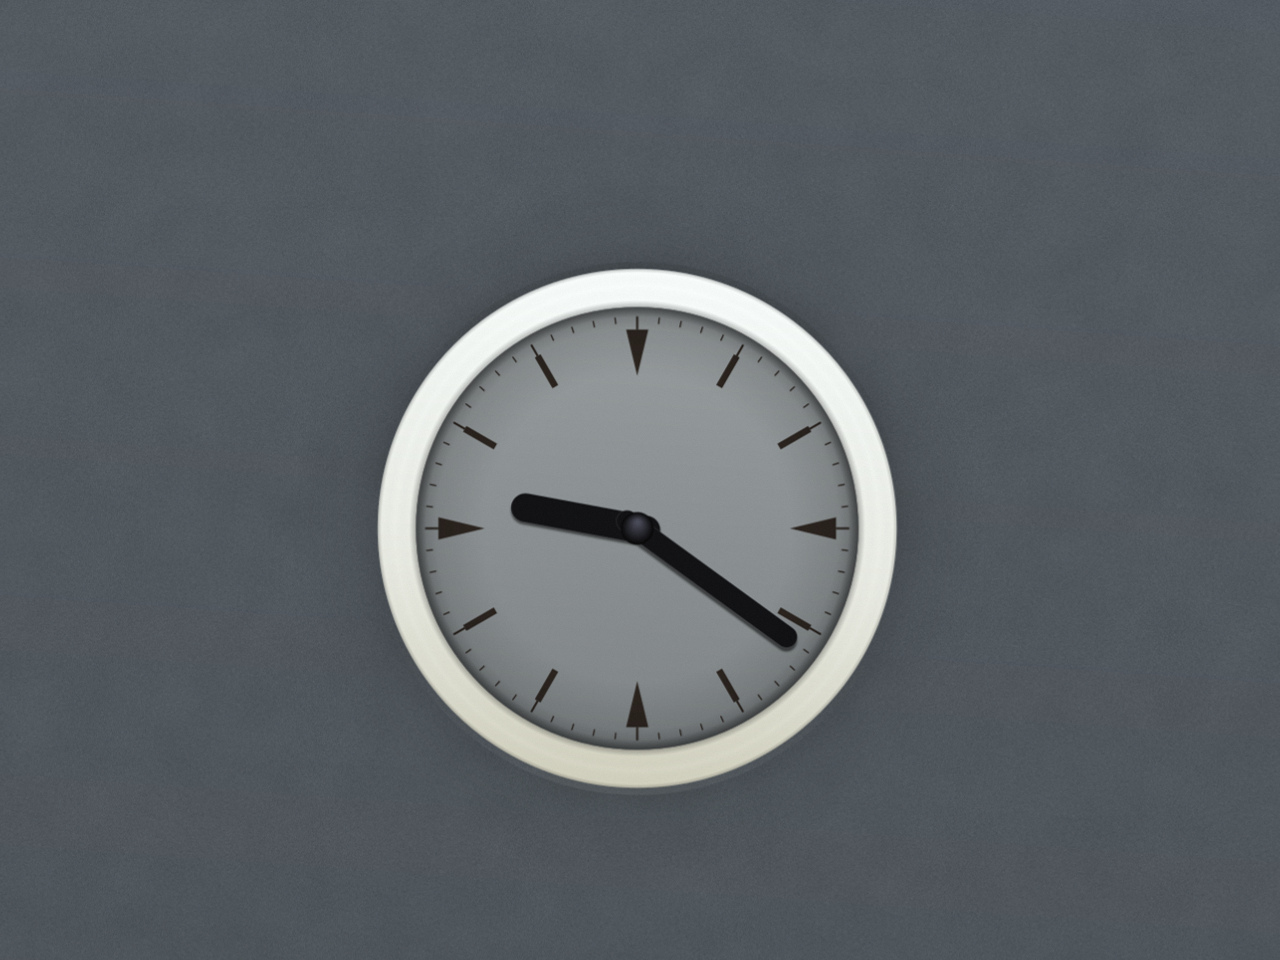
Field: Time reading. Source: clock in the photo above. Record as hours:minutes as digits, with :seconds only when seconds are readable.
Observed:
9:21
